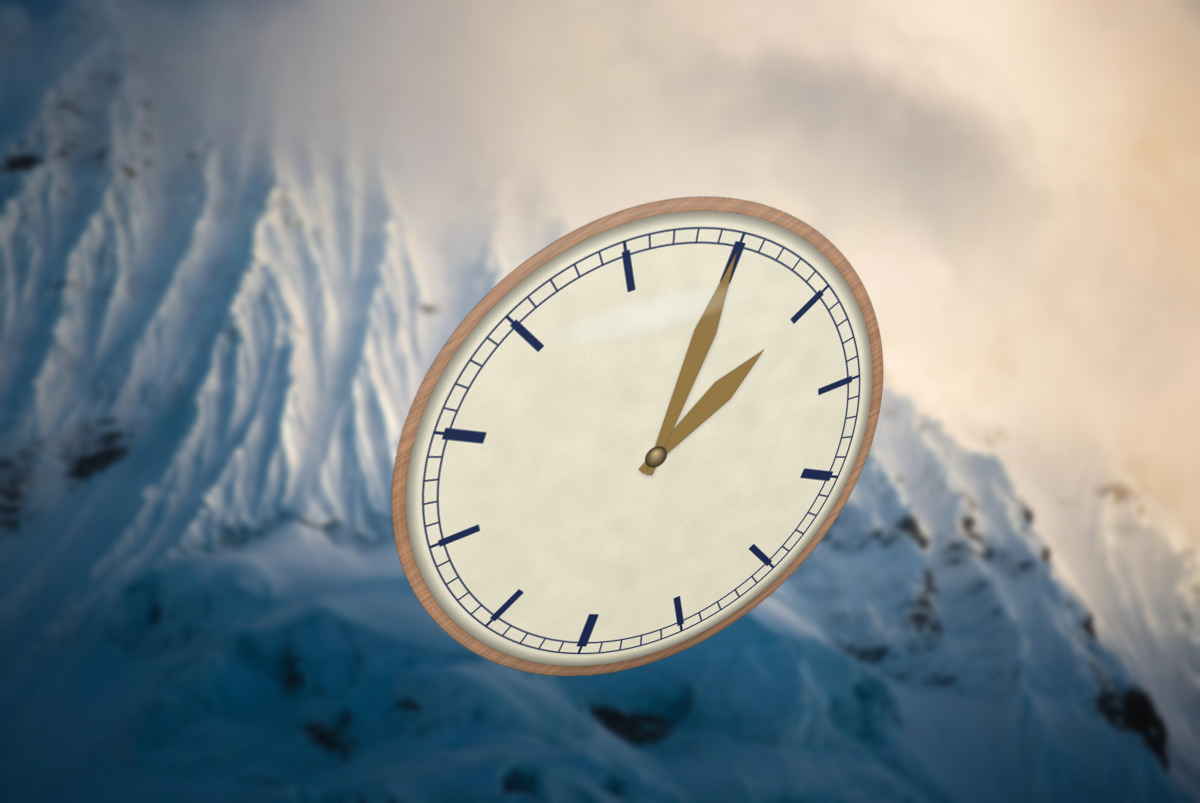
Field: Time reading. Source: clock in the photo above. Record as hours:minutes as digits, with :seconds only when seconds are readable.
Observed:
1:00
